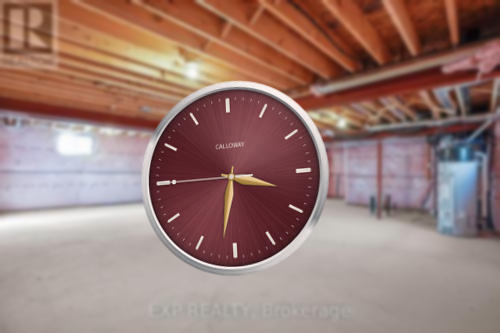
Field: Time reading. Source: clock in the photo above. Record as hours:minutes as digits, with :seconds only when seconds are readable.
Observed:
3:31:45
